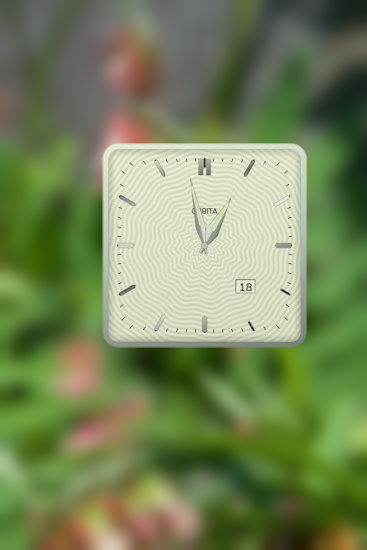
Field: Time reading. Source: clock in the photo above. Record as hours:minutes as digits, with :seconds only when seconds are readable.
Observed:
12:58
